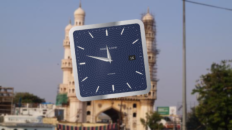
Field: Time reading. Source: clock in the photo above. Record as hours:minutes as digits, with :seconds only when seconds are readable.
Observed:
11:48
